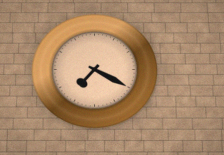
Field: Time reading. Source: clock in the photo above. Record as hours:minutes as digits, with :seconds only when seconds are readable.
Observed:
7:20
